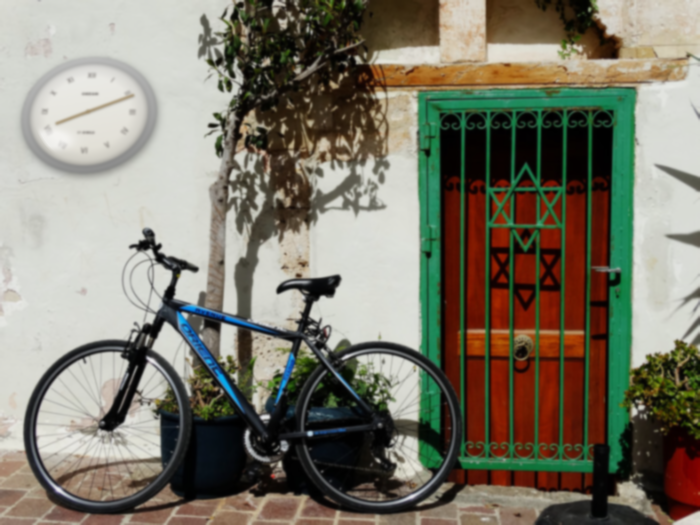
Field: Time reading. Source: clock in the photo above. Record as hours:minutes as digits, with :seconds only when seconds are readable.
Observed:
8:11
